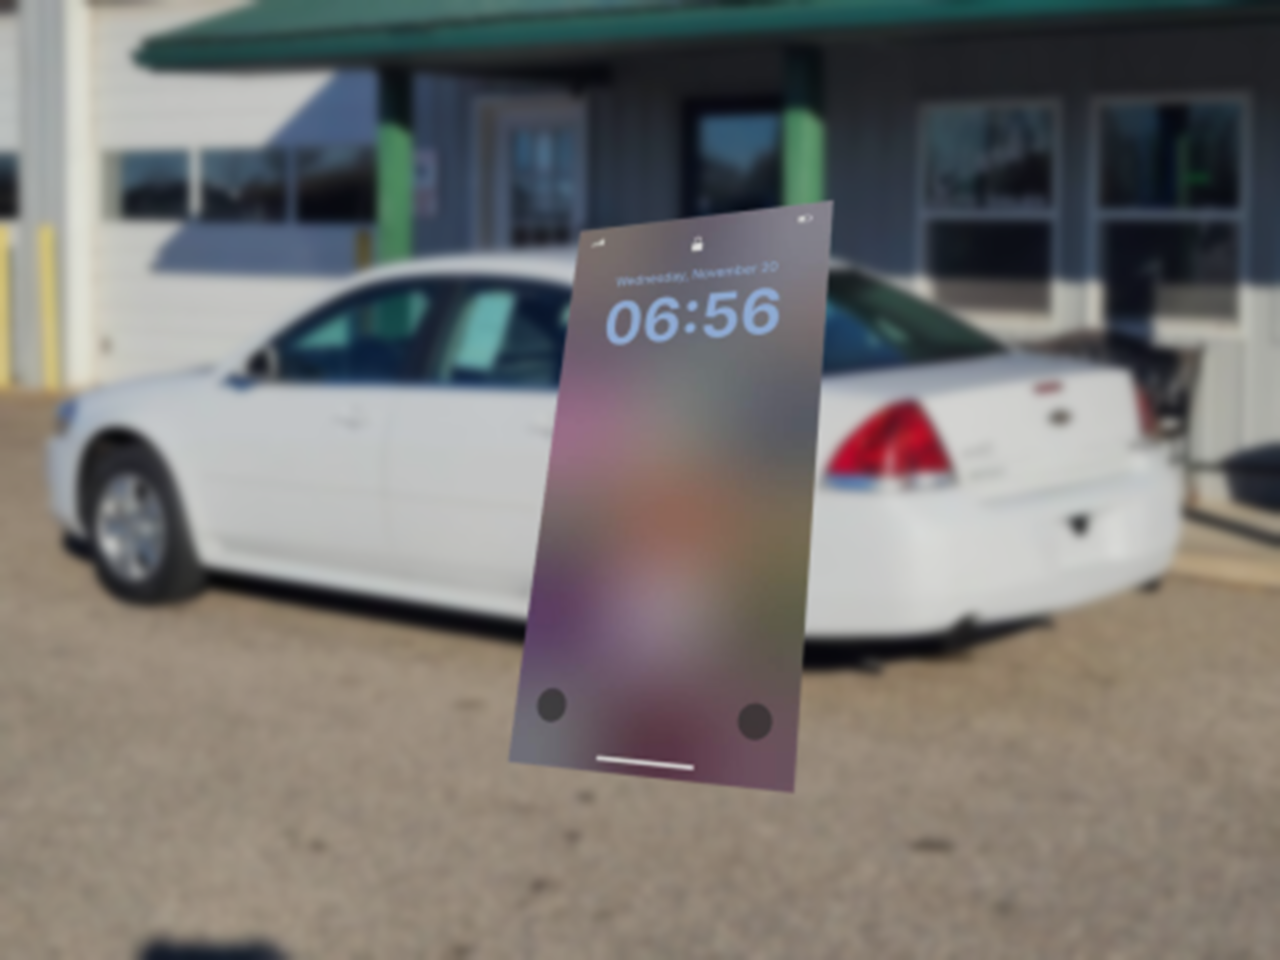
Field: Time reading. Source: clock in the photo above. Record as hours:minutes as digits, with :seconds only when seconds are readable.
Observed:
6:56
